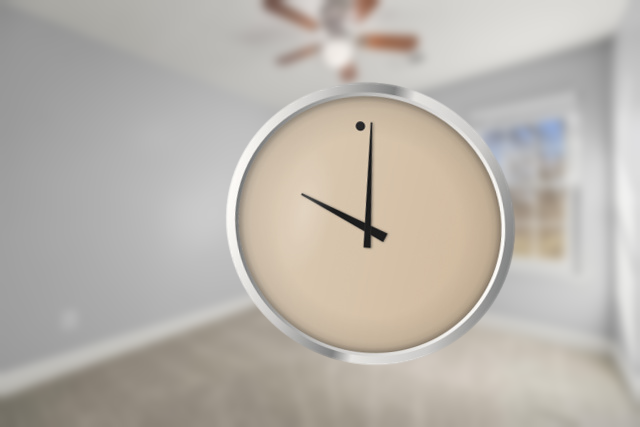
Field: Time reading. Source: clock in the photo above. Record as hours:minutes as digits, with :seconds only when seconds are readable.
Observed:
10:01
